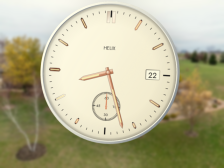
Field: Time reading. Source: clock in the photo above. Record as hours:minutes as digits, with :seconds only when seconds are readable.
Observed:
8:27
